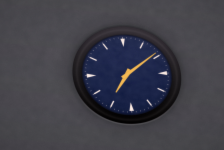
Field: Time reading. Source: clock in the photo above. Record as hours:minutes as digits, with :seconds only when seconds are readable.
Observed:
7:09
